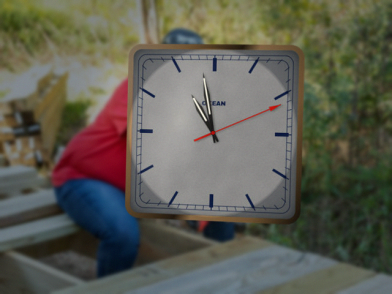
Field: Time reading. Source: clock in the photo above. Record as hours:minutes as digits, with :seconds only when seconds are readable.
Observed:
10:58:11
